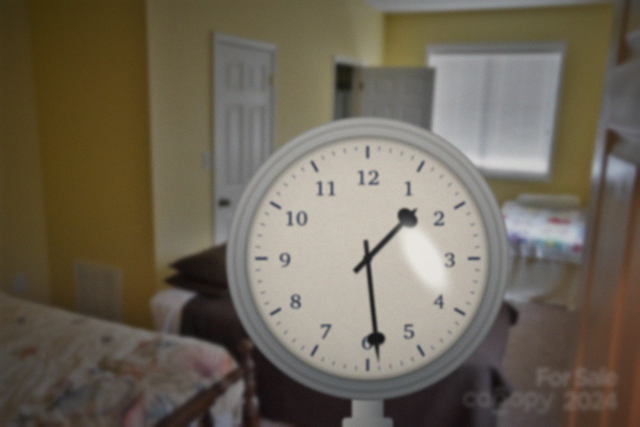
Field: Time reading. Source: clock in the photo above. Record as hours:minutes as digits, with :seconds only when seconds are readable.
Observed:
1:29
